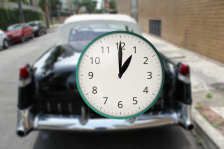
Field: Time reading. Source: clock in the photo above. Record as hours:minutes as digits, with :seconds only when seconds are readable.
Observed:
1:00
